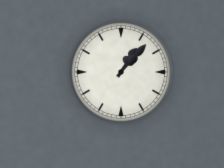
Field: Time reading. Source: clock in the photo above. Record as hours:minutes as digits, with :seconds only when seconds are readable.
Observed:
1:07
